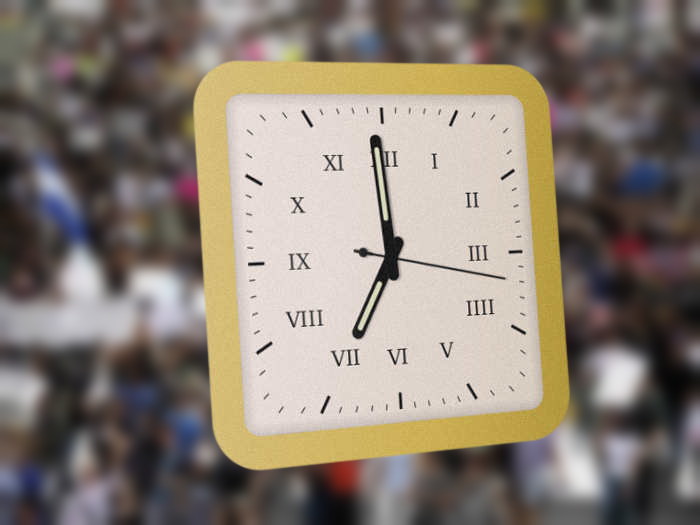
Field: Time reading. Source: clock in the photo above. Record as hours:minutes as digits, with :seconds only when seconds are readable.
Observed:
6:59:17
